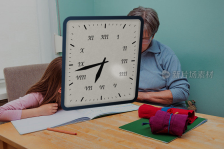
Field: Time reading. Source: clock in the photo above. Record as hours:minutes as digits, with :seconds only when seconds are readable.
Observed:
6:43
